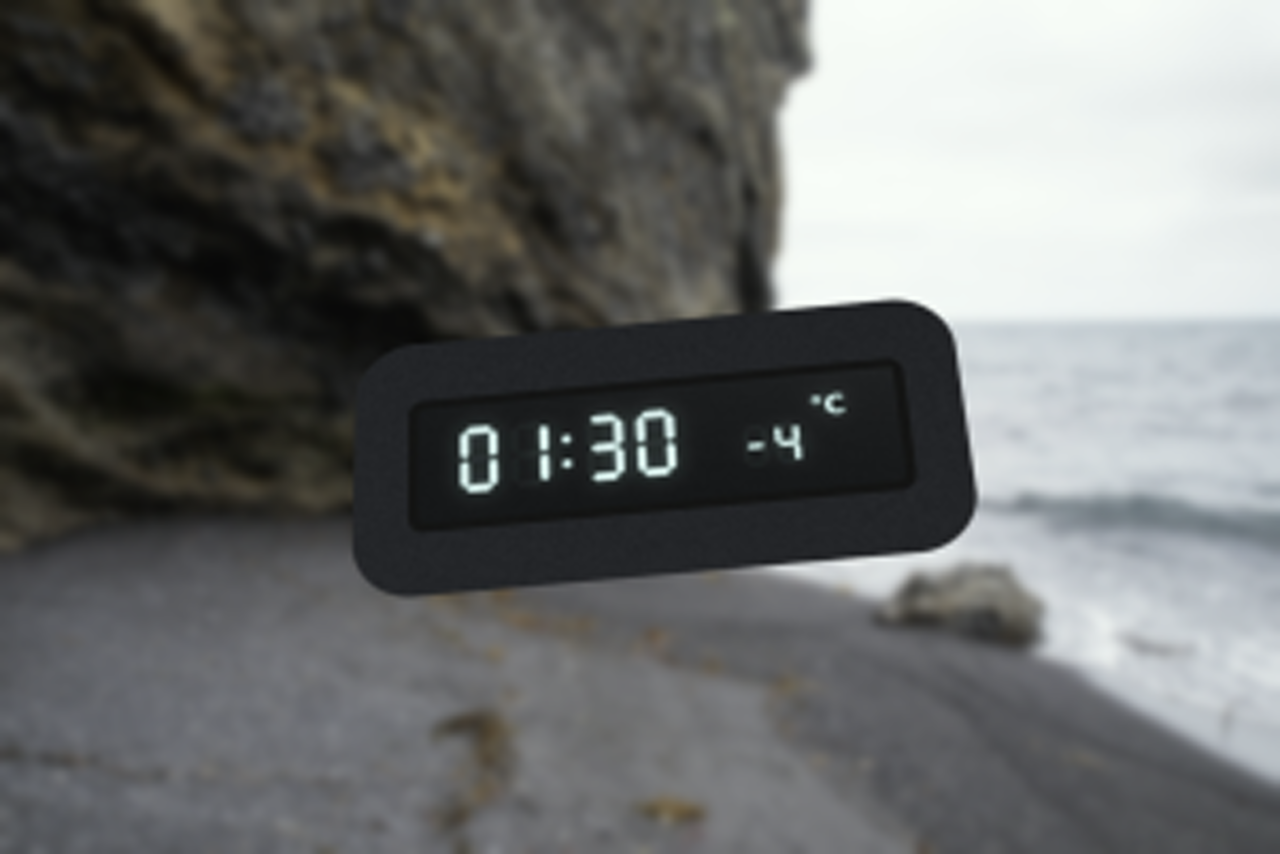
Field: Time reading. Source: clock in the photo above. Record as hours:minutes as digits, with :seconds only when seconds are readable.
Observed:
1:30
